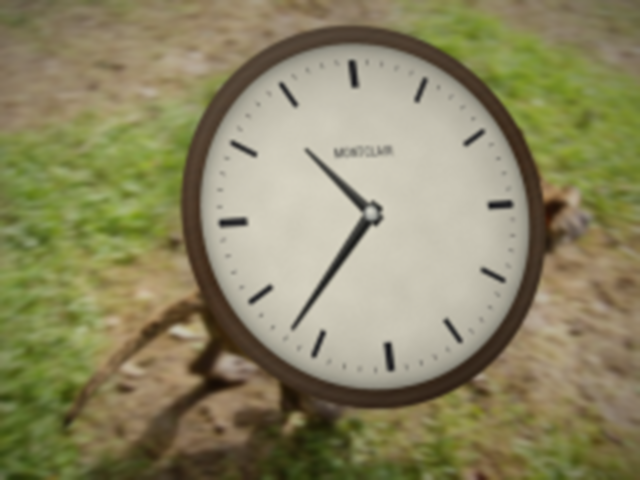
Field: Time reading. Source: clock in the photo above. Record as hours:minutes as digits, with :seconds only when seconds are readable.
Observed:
10:37
